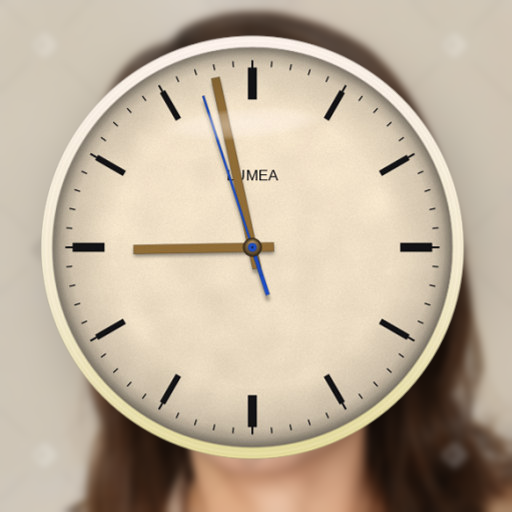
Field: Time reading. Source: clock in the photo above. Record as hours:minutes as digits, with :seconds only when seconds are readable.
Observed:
8:57:57
